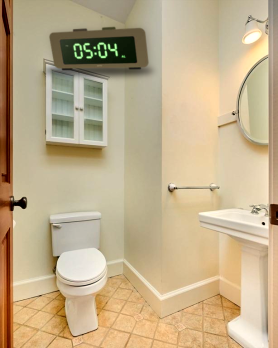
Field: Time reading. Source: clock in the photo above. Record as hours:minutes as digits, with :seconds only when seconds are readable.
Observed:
5:04
